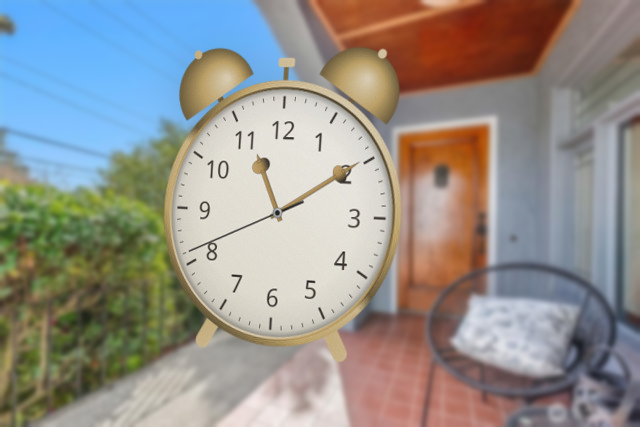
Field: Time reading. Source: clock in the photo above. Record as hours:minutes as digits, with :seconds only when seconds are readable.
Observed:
11:09:41
